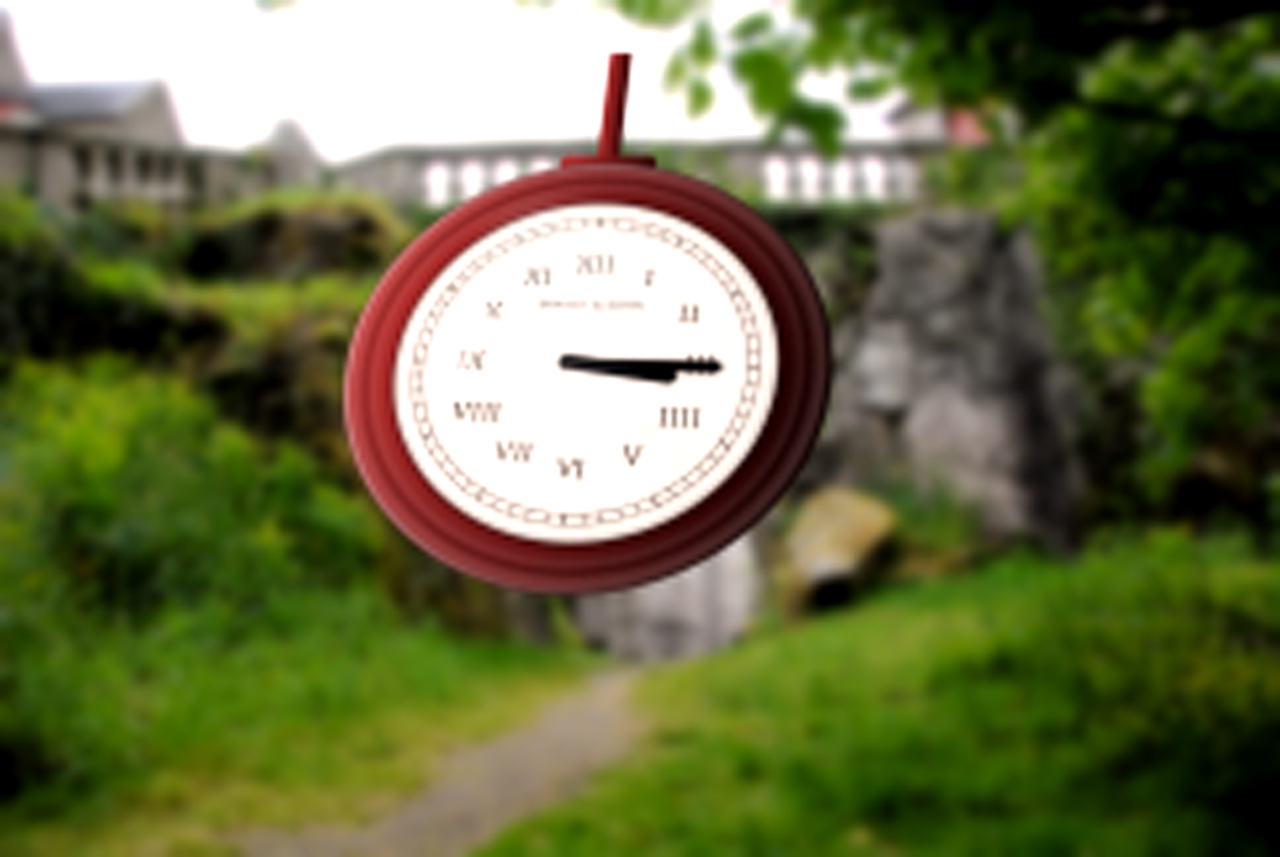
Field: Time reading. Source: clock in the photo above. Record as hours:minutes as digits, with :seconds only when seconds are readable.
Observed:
3:15
